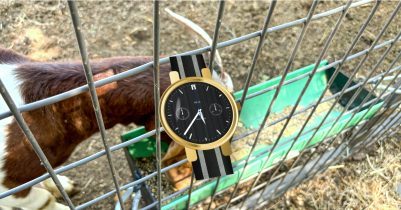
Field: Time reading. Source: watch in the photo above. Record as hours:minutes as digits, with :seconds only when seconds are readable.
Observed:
5:37
